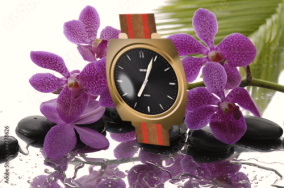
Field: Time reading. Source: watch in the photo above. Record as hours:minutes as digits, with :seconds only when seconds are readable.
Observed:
7:04
